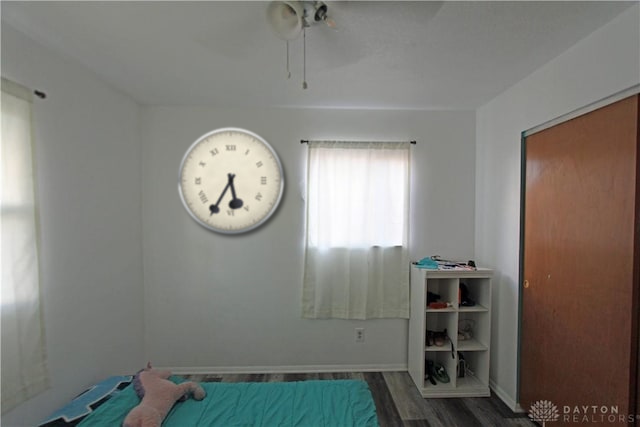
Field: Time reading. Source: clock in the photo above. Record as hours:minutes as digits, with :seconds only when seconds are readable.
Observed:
5:35
